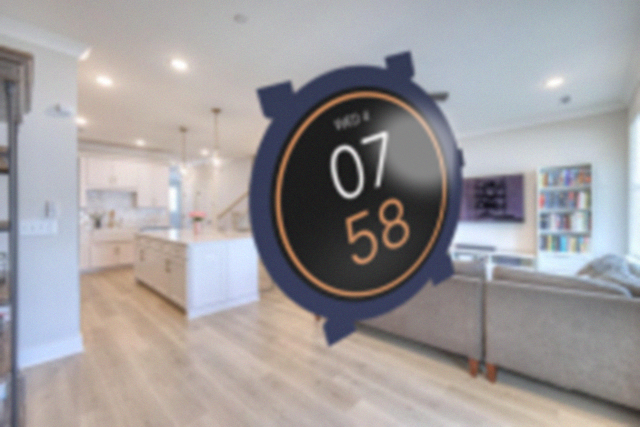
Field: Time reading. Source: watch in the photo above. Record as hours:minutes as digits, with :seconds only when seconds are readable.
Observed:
7:58
